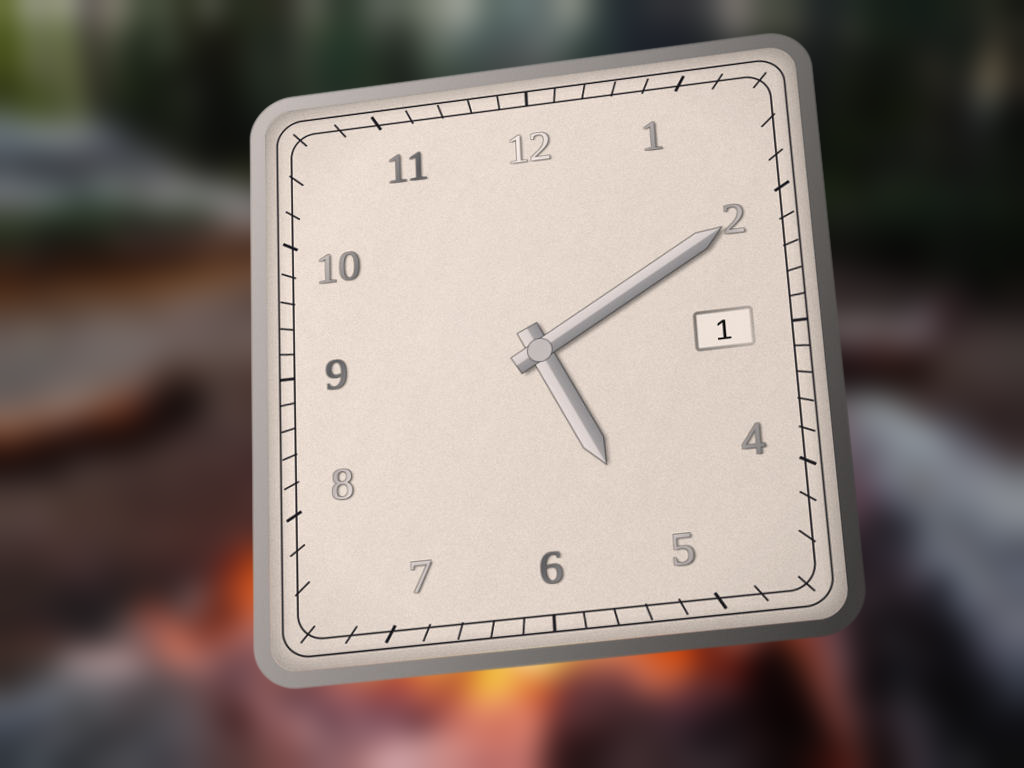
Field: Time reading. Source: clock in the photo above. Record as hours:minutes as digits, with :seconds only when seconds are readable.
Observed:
5:10
